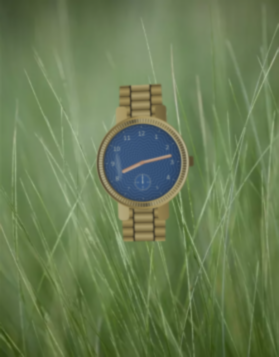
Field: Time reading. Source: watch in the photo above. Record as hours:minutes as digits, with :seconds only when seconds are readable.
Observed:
8:13
